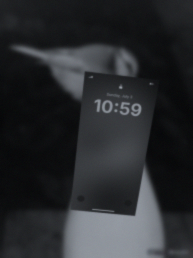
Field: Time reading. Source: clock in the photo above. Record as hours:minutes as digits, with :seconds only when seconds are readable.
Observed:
10:59
